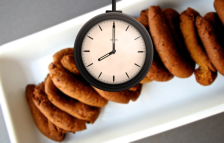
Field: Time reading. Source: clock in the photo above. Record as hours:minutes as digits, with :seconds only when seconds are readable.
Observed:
8:00
